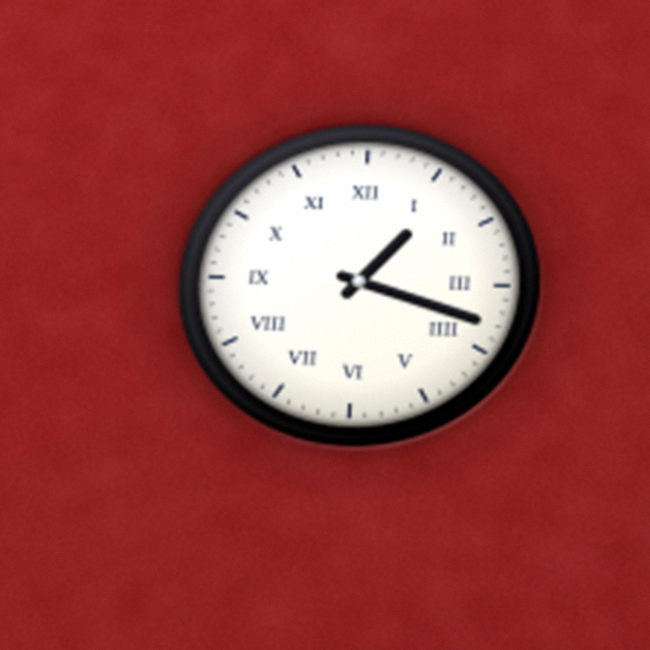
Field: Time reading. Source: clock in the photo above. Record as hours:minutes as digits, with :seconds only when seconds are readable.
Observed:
1:18
